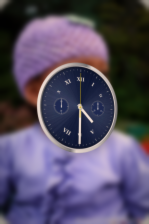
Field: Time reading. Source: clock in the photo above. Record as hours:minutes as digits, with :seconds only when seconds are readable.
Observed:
4:30
